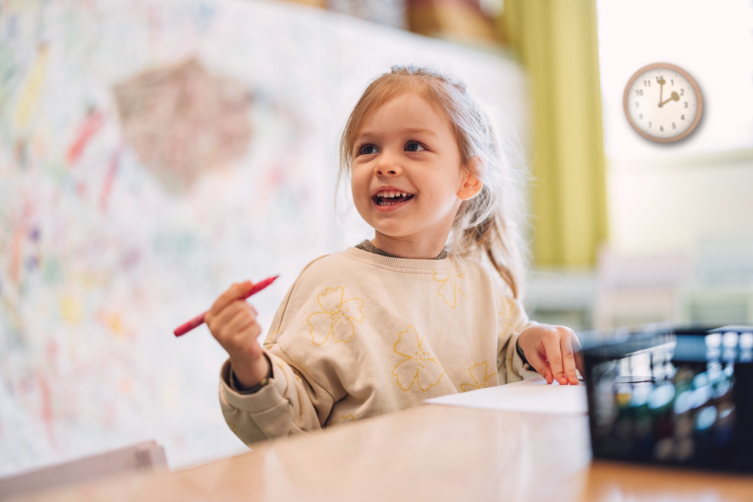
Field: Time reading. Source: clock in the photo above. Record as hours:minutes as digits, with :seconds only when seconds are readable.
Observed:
2:01
